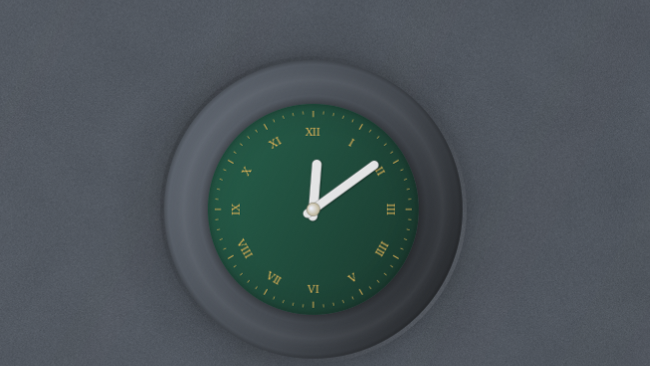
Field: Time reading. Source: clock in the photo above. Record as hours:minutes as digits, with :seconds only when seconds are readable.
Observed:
12:09
